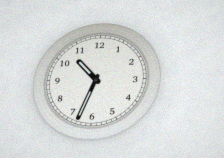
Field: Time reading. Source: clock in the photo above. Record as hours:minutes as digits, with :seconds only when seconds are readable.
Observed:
10:33
